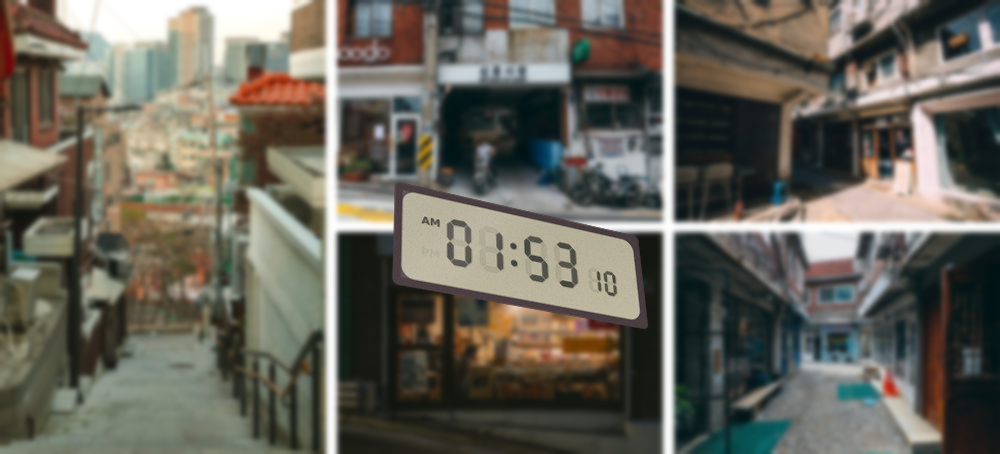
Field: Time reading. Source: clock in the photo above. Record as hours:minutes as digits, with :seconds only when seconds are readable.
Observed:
1:53:10
